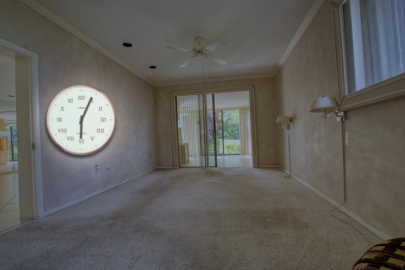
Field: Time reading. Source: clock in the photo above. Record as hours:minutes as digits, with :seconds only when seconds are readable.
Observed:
6:04
